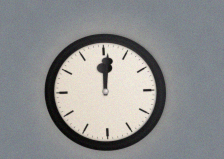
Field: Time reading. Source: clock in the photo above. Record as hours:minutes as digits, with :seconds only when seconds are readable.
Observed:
12:01
